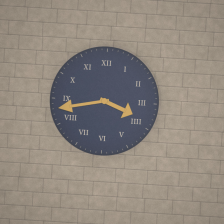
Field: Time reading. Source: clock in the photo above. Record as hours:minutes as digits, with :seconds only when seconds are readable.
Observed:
3:43
